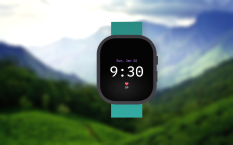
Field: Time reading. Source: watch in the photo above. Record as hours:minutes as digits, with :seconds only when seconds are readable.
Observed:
9:30
